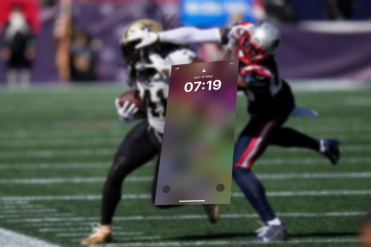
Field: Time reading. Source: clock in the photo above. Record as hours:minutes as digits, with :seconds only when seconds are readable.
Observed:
7:19
